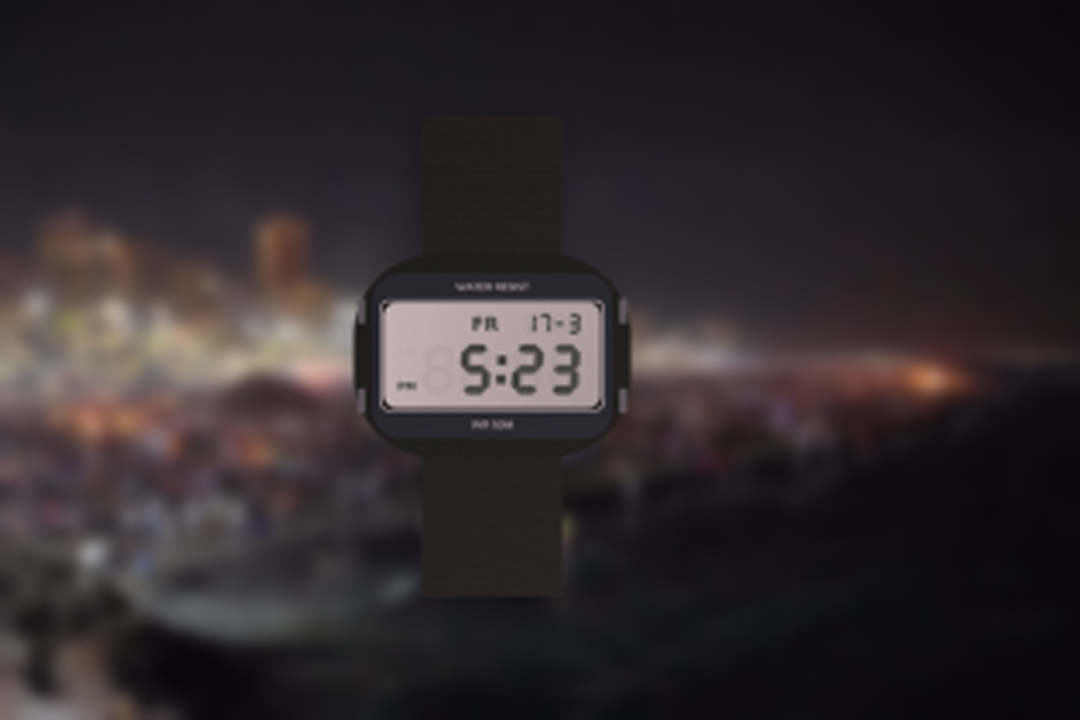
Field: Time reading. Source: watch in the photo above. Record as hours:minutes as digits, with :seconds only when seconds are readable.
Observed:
5:23
